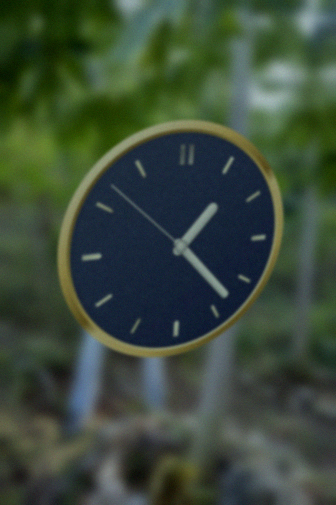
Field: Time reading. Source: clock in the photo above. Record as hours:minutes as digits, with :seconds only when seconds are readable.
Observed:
1:22:52
